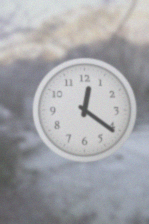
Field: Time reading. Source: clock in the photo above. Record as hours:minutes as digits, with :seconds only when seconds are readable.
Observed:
12:21
